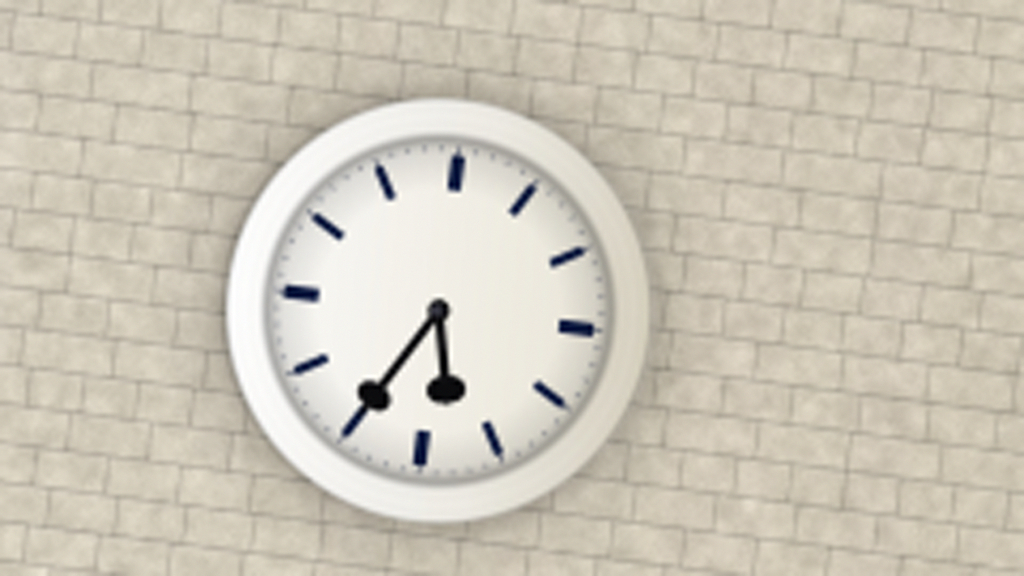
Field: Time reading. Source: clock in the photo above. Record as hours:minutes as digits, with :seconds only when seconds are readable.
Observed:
5:35
